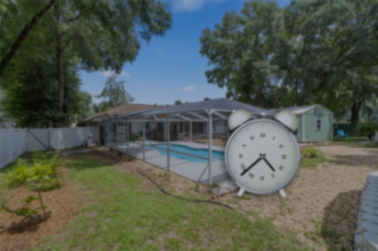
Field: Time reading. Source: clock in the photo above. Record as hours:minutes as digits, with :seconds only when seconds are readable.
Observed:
4:38
